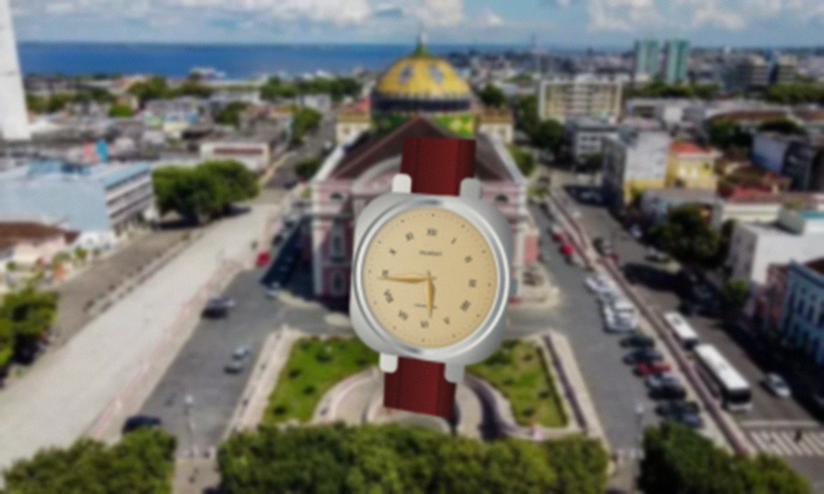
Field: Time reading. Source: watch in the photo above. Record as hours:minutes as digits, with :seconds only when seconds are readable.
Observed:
5:44
